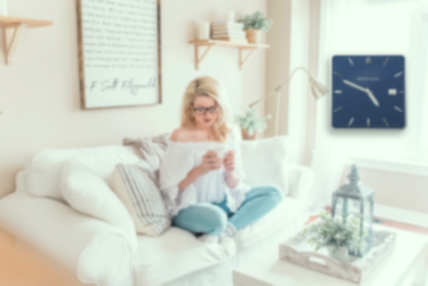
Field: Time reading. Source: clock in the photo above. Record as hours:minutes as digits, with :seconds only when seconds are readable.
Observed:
4:49
